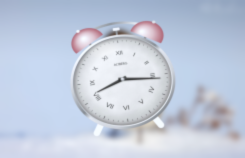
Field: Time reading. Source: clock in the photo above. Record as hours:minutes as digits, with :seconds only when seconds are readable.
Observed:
8:16
